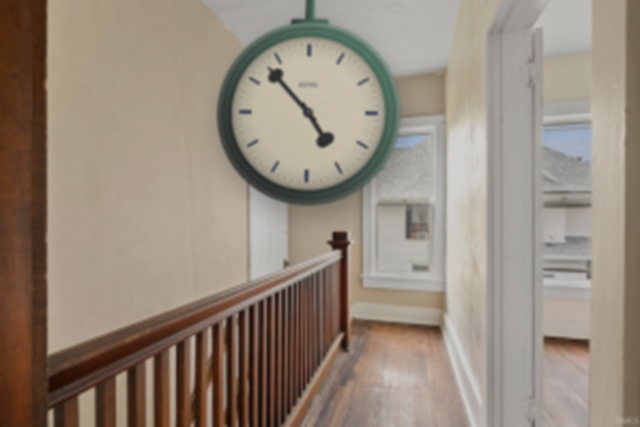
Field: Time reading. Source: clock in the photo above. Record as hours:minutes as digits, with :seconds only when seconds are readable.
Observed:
4:53
